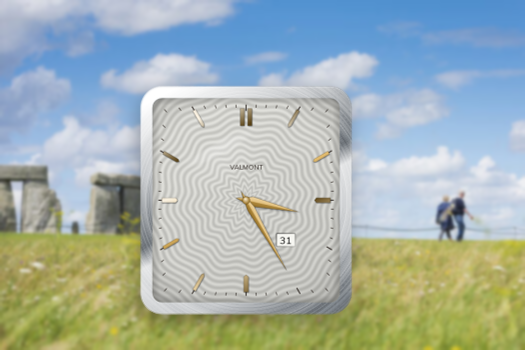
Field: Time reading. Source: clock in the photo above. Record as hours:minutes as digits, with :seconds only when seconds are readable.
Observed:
3:25
